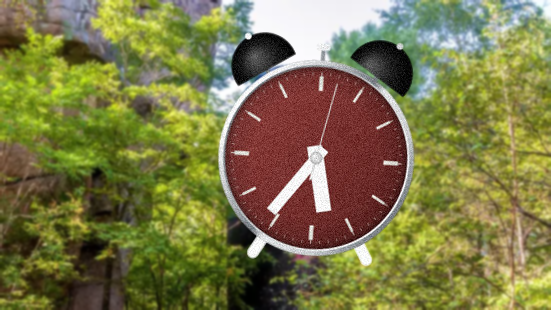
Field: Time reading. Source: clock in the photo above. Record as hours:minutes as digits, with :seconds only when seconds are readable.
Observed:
5:36:02
